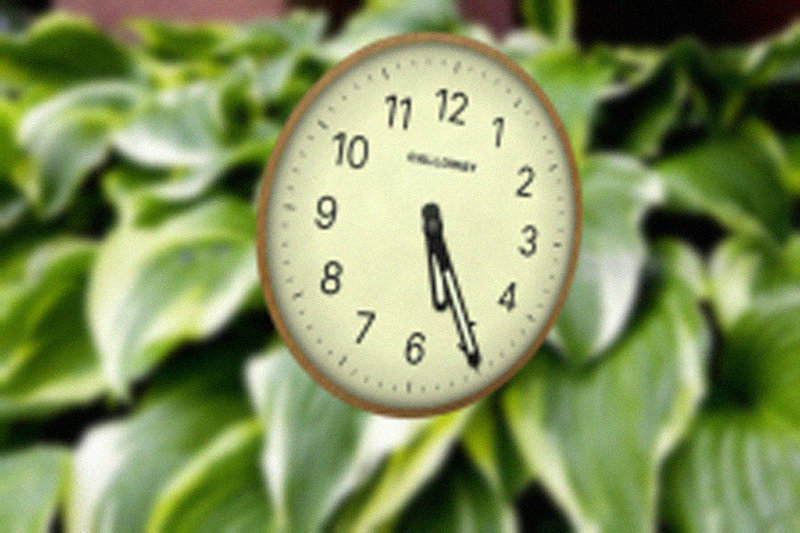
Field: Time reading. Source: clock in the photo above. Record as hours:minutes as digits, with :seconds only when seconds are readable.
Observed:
5:25
